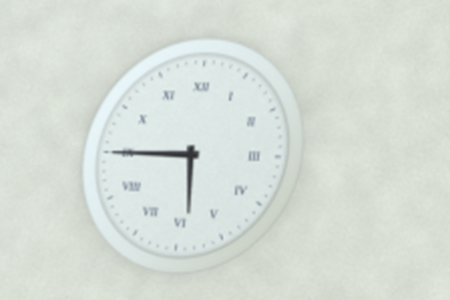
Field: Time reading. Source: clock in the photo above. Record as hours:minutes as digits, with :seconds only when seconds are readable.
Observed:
5:45
